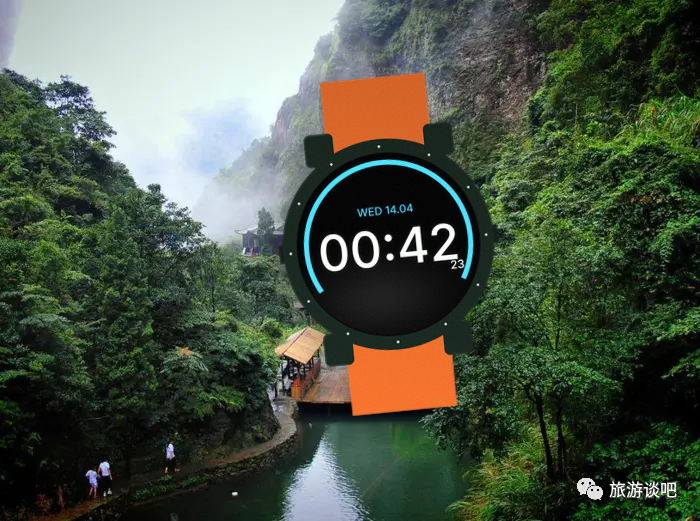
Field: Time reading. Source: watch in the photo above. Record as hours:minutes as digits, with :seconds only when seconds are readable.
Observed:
0:42:23
